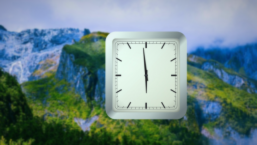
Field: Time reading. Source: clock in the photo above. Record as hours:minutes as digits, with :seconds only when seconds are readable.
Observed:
5:59
